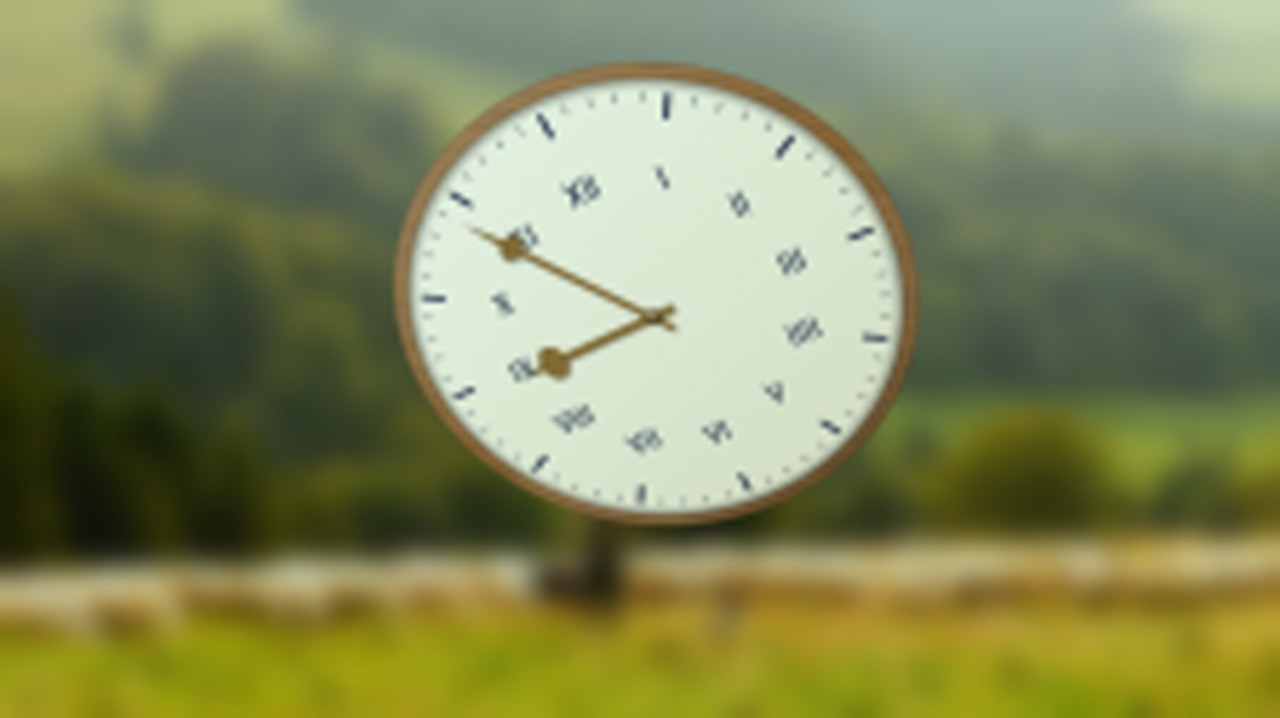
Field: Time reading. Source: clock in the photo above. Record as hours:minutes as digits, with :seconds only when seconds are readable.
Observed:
8:54
